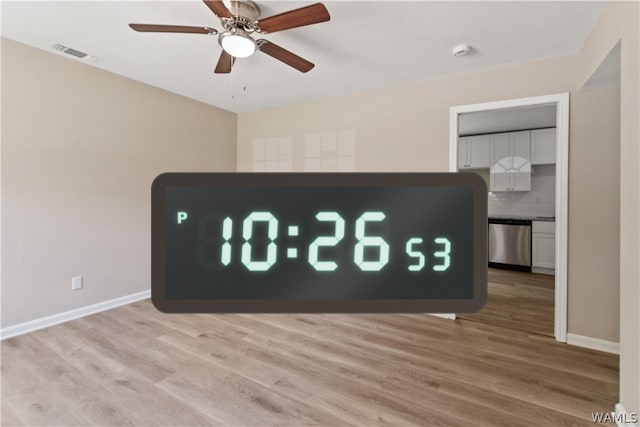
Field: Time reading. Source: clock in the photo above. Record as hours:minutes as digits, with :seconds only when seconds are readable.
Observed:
10:26:53
